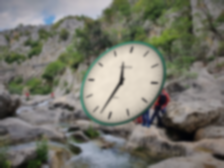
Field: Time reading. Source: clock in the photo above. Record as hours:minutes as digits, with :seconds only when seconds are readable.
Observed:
11:33
